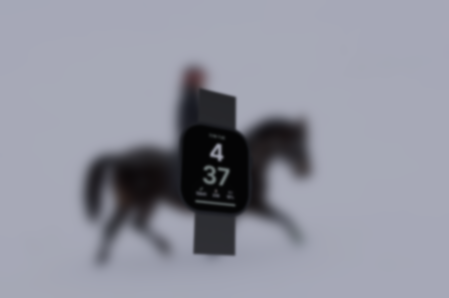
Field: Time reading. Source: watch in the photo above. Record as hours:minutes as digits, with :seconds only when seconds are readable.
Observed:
4:37
